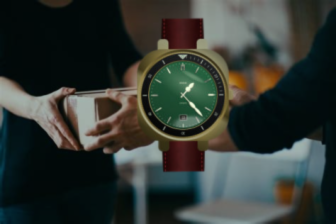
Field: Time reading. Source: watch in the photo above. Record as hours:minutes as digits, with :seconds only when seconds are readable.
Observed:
1:23
